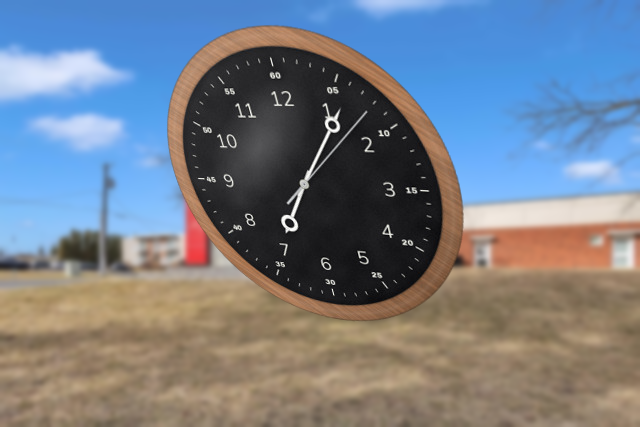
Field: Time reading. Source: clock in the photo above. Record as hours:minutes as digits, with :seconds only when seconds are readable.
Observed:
7:06:08
